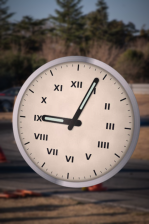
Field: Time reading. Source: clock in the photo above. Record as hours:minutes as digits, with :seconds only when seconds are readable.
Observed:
9:04
